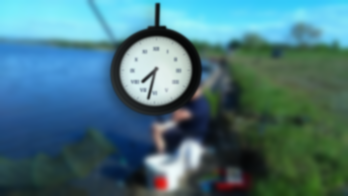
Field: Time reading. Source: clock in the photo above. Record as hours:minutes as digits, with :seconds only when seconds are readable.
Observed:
7:32
